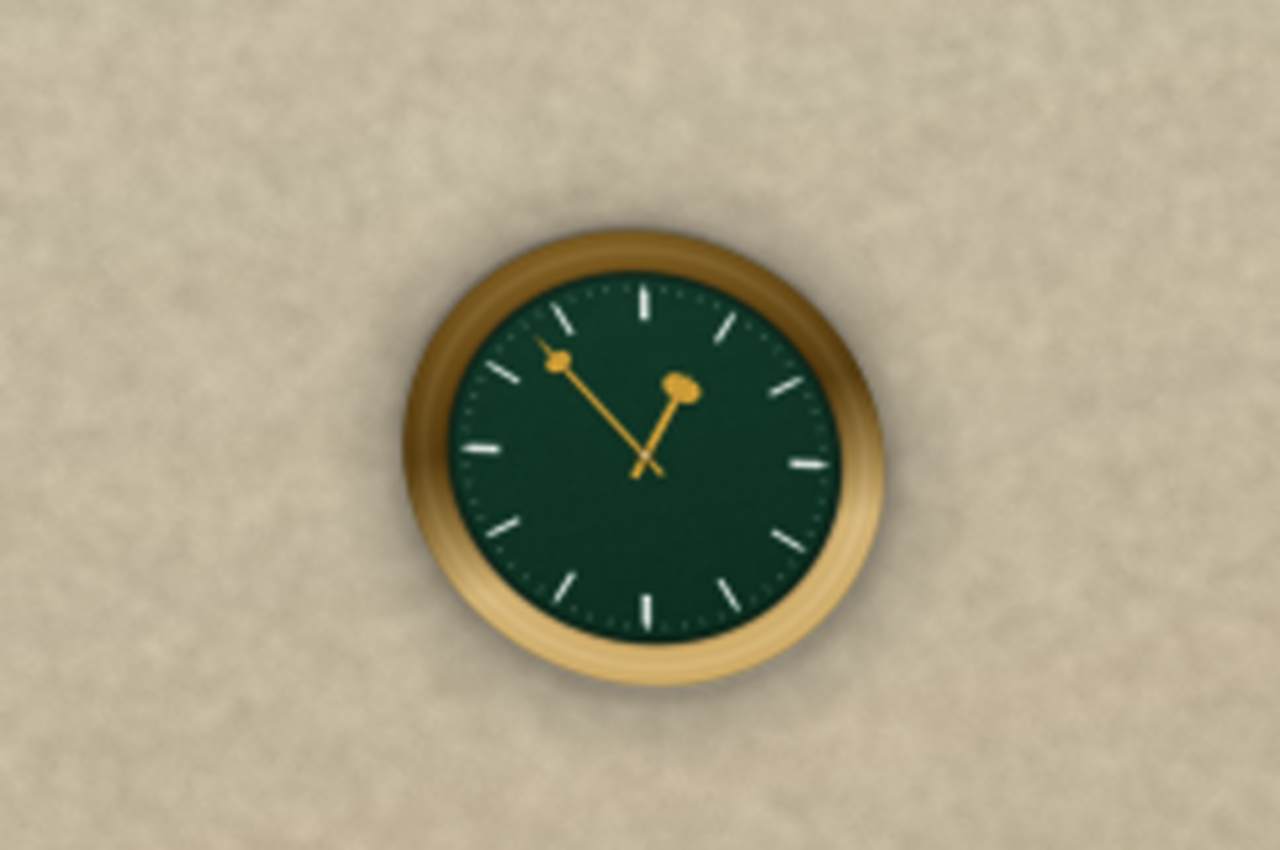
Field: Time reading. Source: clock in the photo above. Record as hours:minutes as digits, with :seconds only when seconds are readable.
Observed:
12:53
